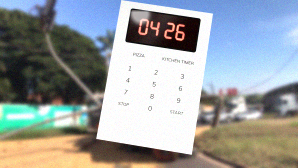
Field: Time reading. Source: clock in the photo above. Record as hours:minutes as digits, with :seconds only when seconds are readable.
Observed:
4:26
